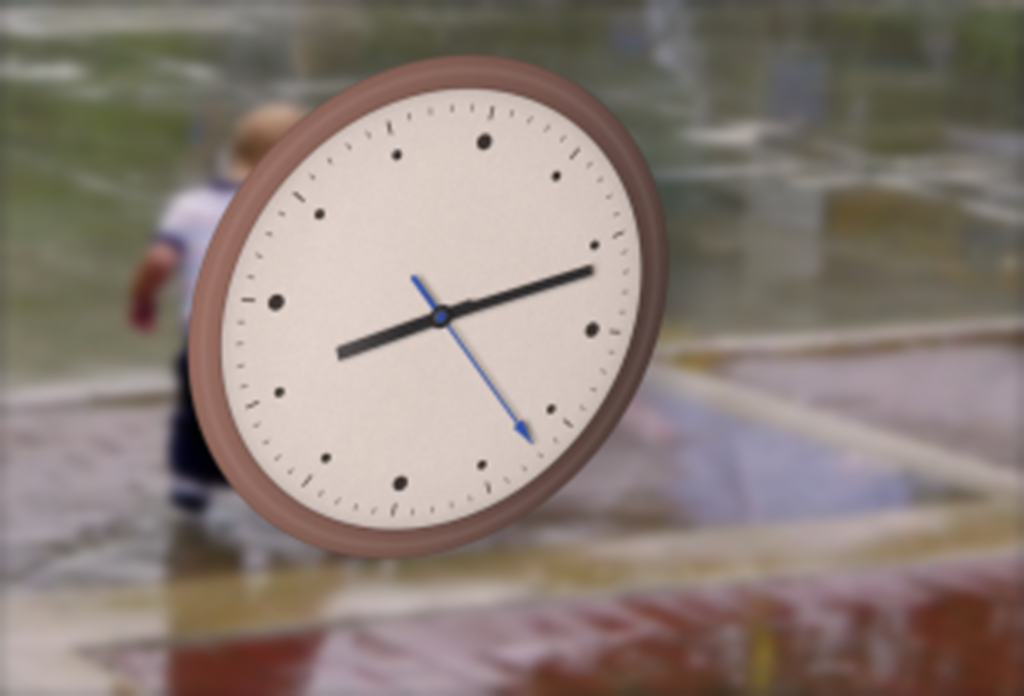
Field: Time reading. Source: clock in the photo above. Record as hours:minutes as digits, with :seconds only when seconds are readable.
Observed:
8:11:22
